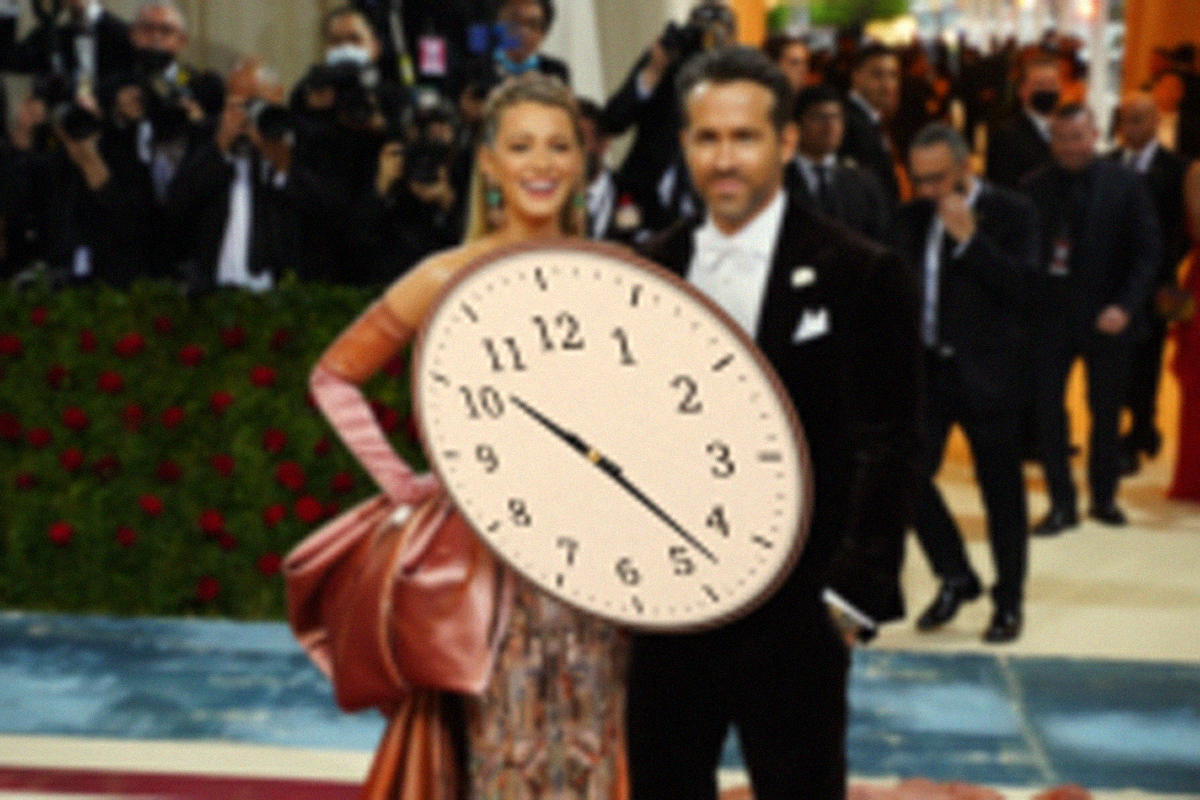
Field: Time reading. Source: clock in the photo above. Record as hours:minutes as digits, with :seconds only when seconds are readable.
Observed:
10:23
